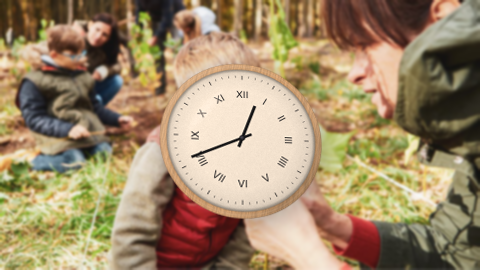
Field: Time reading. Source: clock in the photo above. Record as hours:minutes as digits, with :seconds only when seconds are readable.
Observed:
12:41
